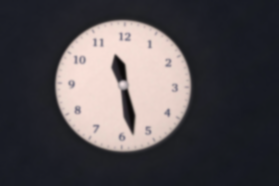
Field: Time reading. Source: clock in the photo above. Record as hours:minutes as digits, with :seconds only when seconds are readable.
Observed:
11:28
